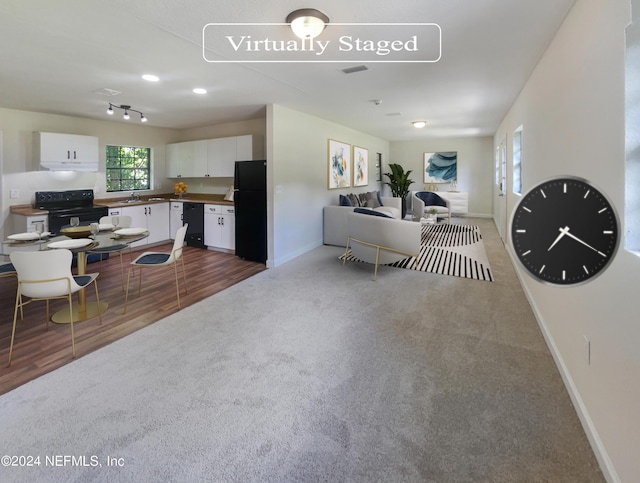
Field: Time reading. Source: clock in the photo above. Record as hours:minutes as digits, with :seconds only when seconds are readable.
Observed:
7:20
